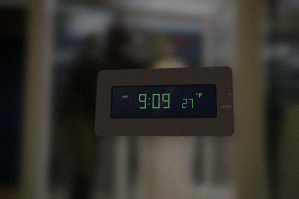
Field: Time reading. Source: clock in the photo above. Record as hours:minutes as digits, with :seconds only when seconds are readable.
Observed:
9:09
